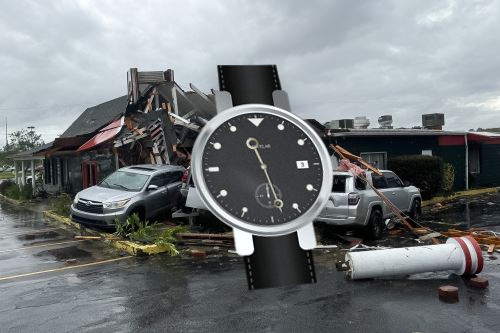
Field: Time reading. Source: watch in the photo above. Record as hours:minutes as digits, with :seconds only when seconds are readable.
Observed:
11:28
